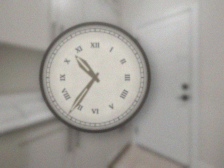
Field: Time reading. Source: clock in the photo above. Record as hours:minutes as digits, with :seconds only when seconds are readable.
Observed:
10:36
